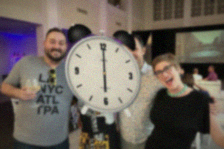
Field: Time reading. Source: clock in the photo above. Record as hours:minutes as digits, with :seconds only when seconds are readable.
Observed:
6:00
